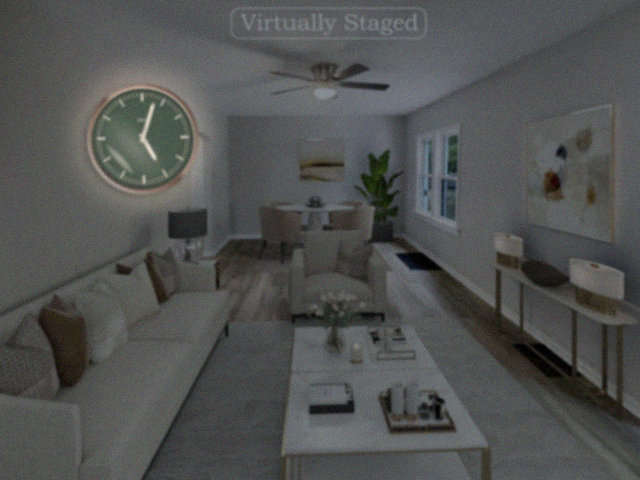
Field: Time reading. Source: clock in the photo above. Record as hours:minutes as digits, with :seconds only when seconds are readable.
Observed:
5:03
